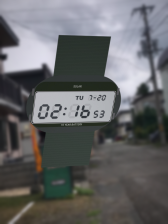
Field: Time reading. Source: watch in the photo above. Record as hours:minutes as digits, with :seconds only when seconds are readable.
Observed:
2:16:53
